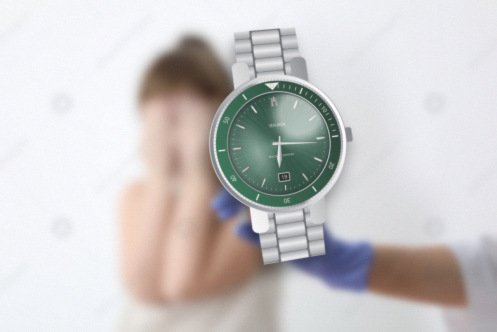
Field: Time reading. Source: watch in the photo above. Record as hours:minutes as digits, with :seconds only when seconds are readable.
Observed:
6:16
